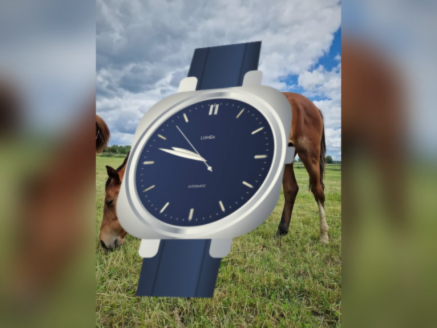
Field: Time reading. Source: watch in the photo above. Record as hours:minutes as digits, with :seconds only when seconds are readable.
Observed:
9:47:53
